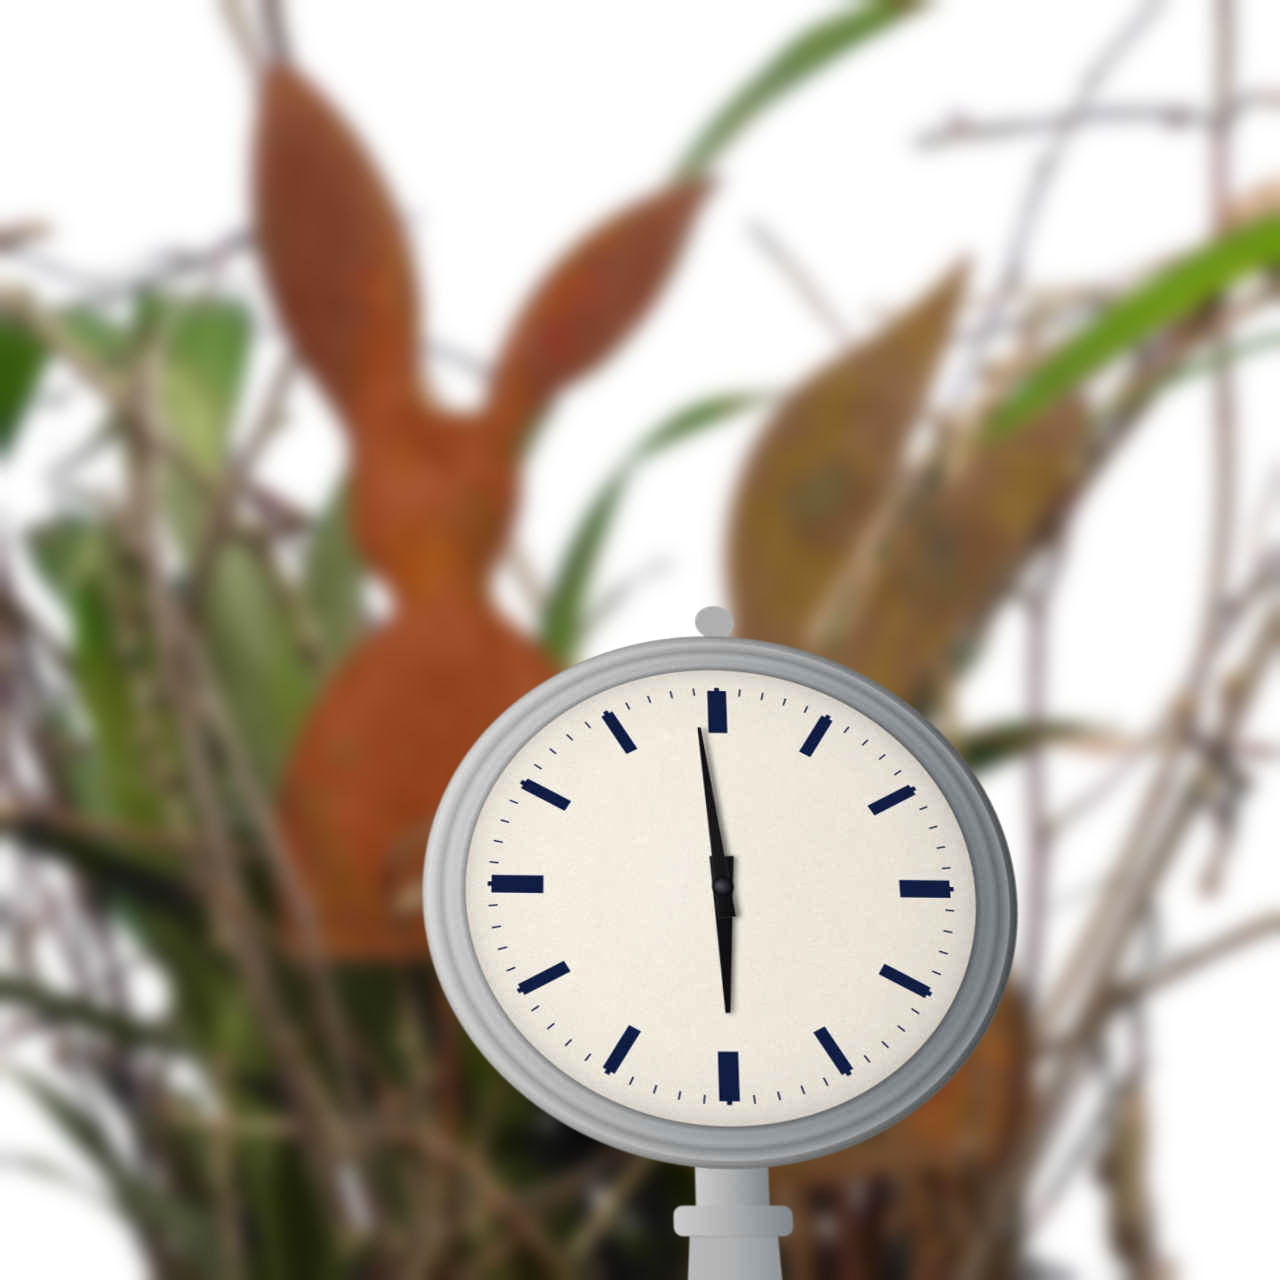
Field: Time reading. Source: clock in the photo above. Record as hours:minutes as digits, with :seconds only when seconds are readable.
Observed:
5:59
